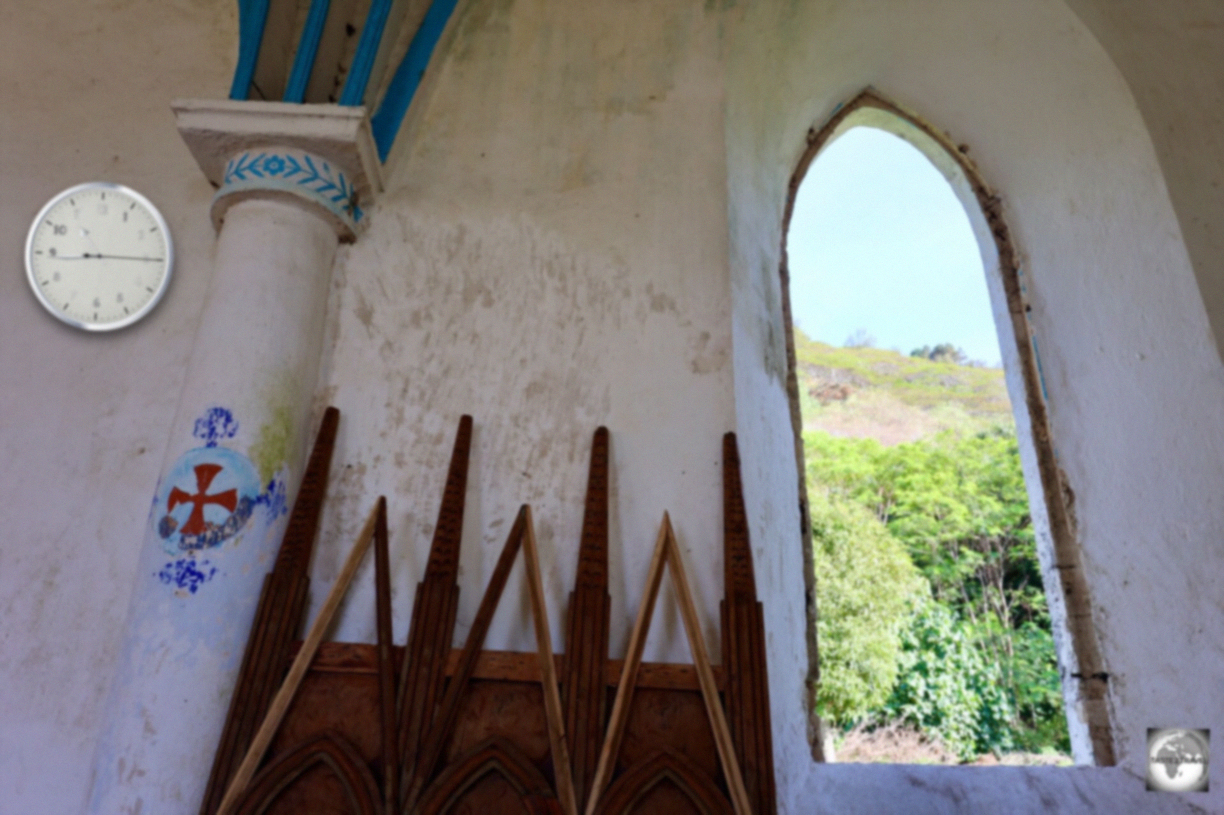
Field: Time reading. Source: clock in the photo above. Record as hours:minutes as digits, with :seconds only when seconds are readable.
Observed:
10:44:15
